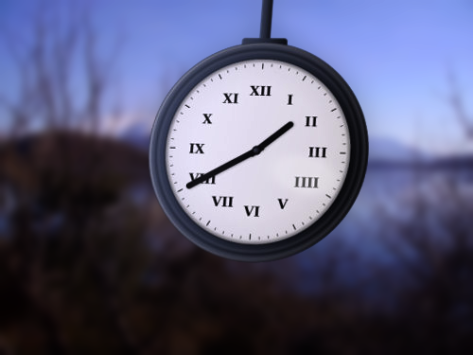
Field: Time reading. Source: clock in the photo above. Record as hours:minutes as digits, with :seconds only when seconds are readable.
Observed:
1:40
